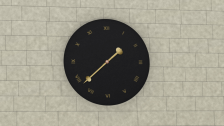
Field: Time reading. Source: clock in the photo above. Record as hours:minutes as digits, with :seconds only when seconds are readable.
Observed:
1:38
